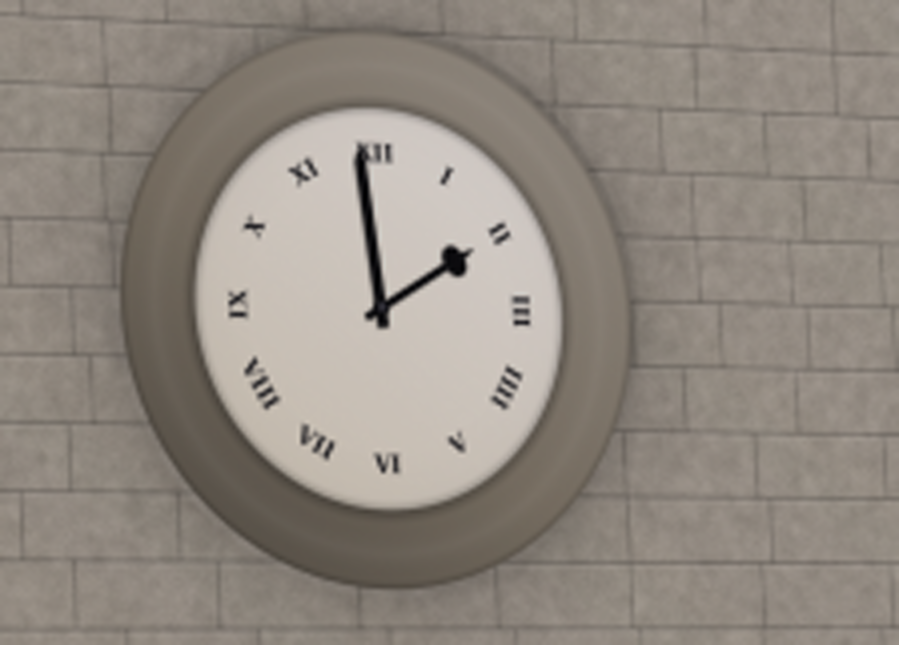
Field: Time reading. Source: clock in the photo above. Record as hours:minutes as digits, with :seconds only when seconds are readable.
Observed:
1:59
